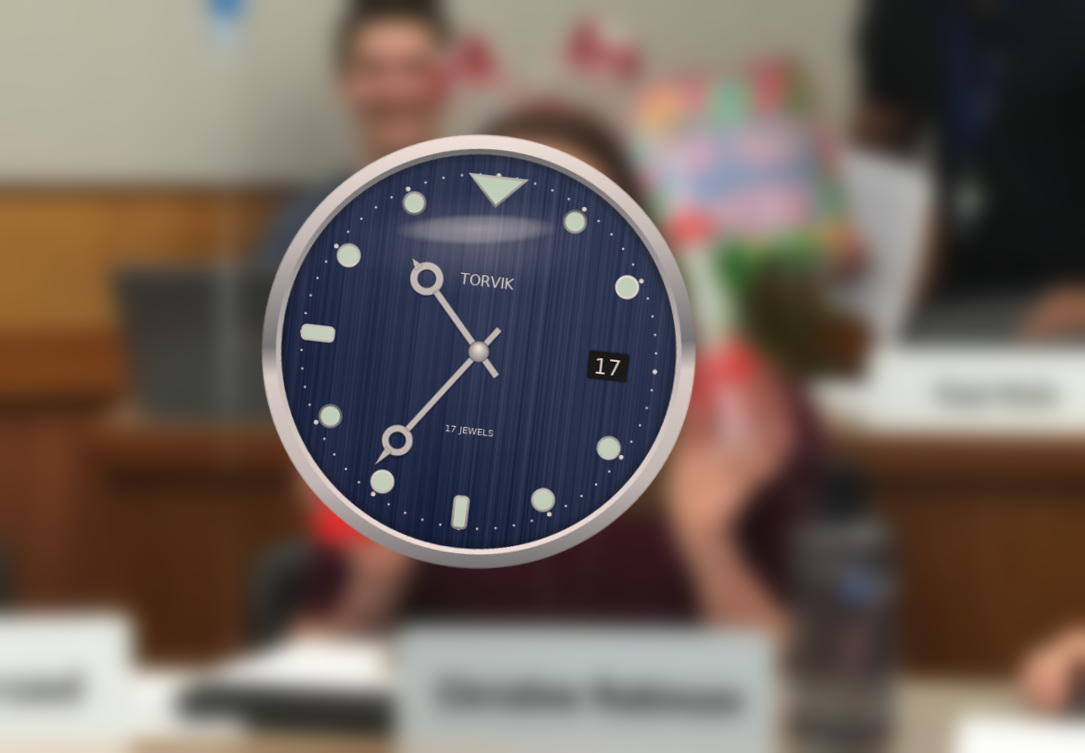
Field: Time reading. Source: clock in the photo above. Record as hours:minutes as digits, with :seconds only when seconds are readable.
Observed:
10:36
